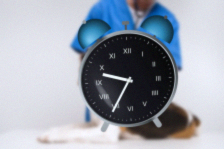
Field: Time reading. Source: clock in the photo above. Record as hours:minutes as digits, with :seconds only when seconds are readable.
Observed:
9:35
